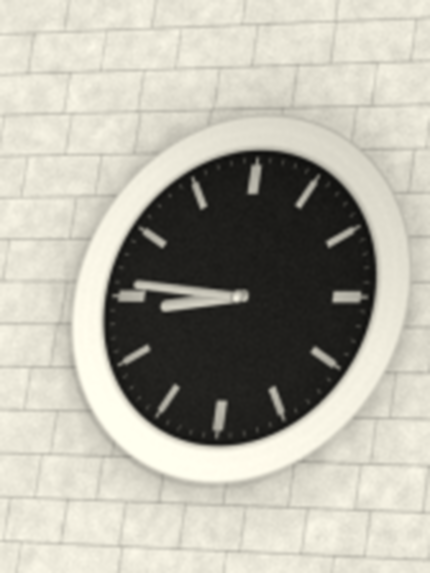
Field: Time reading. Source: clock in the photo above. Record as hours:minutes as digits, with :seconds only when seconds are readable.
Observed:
8:46
